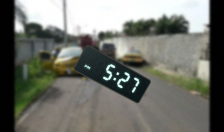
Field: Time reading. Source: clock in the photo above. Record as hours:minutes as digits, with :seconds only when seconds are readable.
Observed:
5:27
